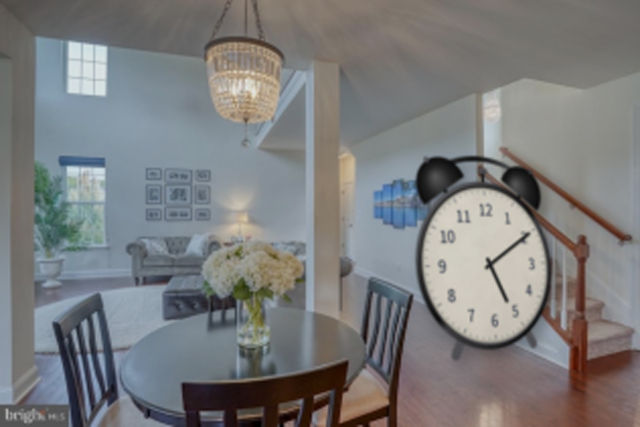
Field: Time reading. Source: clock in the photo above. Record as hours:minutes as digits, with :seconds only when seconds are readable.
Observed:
5:10
